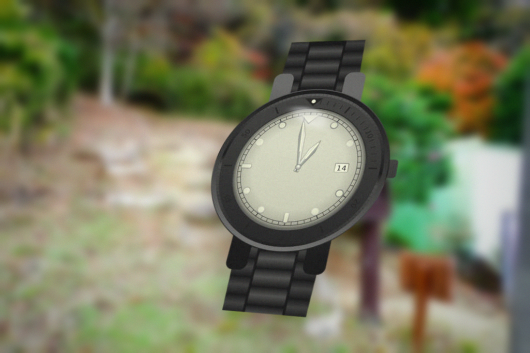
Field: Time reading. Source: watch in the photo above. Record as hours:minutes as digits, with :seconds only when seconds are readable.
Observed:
12:59
